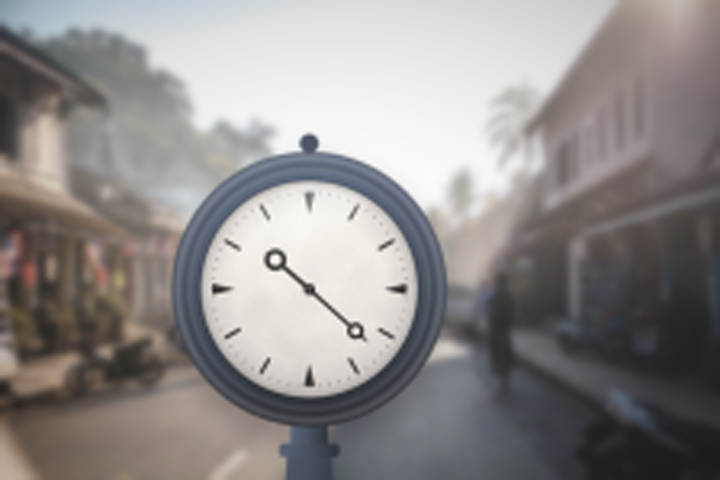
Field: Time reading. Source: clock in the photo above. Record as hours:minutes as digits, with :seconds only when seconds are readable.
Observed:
10:22
